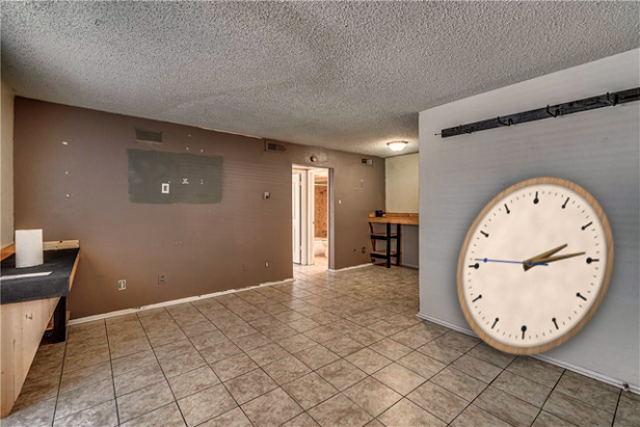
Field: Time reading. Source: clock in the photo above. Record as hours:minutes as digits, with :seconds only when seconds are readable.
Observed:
2:13:46
